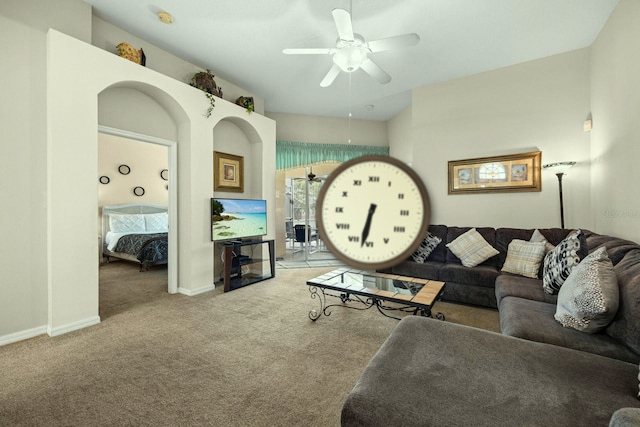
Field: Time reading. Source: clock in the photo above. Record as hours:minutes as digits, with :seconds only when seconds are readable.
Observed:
6:32
